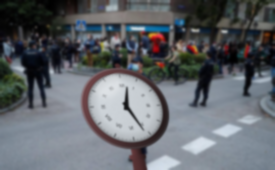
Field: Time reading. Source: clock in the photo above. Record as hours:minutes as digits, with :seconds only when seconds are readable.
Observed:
12:26
